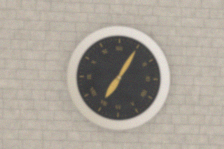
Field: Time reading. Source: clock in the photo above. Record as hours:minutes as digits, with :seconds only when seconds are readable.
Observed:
7:05
